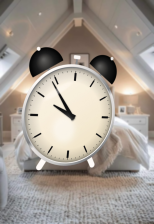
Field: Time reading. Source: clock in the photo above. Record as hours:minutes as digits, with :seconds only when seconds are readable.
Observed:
9:54
